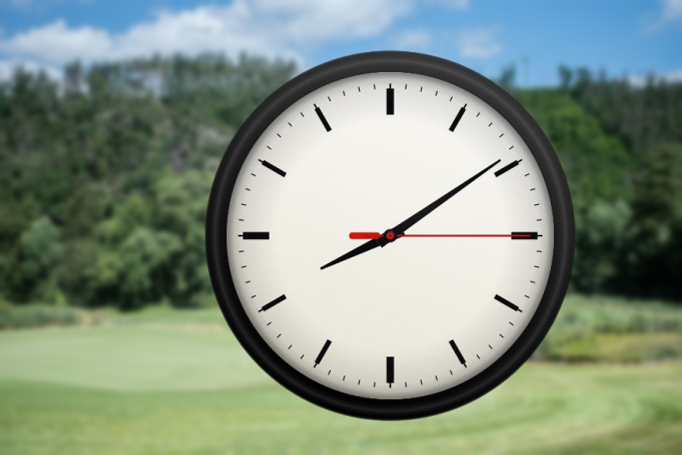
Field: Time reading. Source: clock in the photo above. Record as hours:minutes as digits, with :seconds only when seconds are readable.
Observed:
8:09:15
